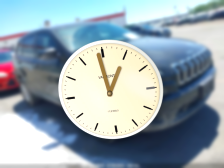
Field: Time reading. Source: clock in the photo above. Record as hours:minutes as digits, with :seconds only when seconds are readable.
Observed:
12:59
